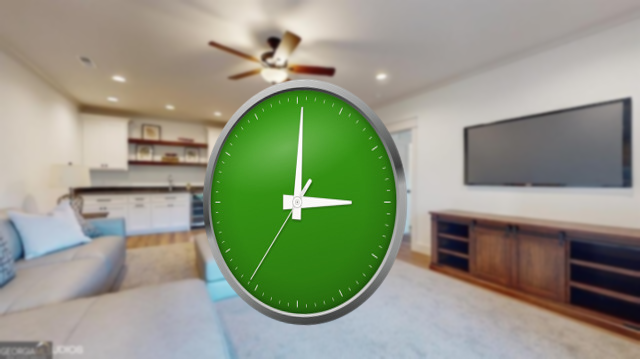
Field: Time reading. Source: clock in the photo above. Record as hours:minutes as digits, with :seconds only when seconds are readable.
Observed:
3:00:36
